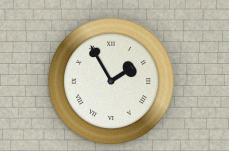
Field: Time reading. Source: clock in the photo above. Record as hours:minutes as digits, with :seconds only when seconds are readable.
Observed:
1:55
